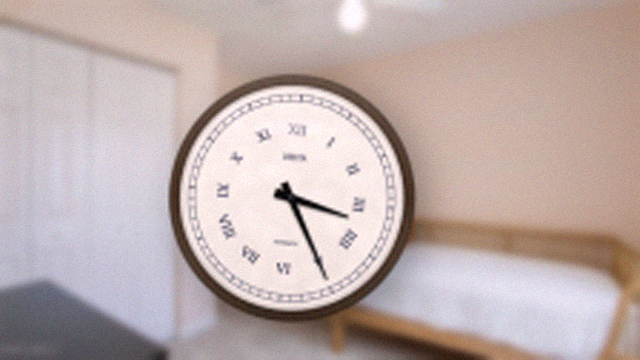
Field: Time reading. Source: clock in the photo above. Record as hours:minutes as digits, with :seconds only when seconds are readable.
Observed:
3:25
